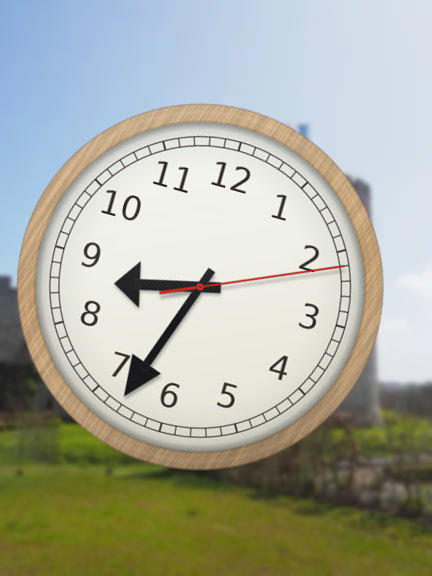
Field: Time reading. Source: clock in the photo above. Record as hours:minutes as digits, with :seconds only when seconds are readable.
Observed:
8:33:11
